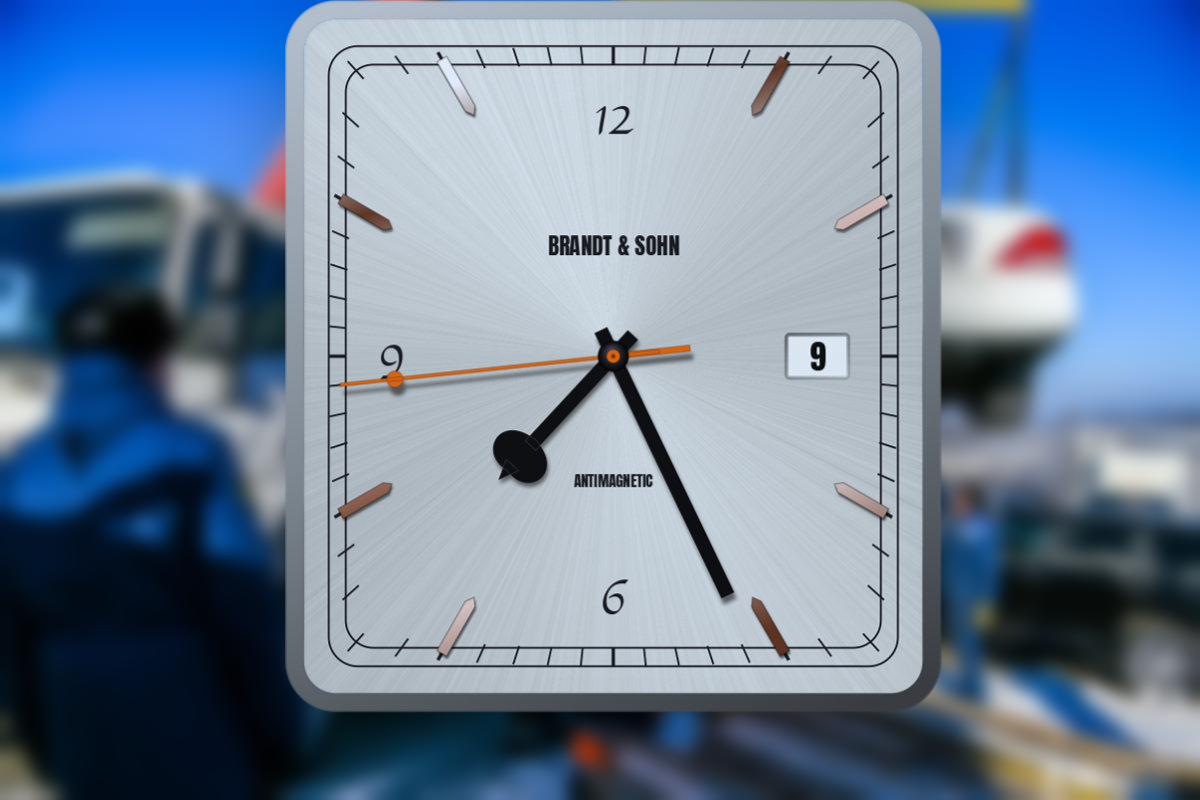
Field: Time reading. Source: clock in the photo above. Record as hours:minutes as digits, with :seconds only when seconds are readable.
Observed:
7:25:44
